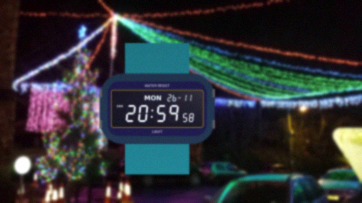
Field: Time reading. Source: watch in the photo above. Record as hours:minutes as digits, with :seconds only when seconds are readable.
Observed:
20:59
